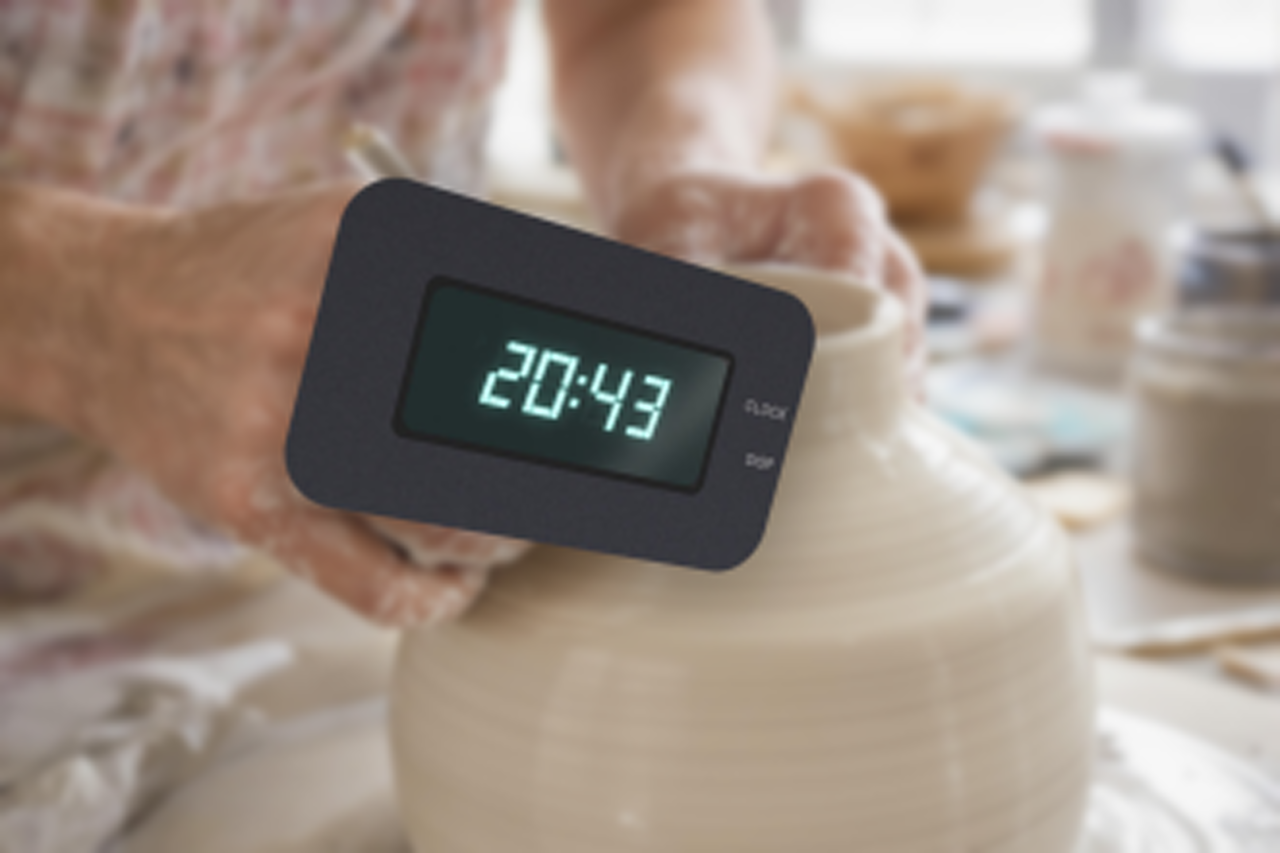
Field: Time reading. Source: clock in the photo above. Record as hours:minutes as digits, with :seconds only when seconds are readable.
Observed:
20:43
